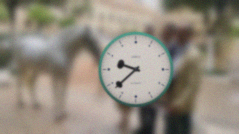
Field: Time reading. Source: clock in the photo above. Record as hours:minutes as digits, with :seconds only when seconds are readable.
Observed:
9:38
